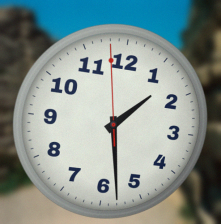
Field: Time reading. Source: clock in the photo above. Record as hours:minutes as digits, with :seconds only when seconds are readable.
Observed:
1:27:58
